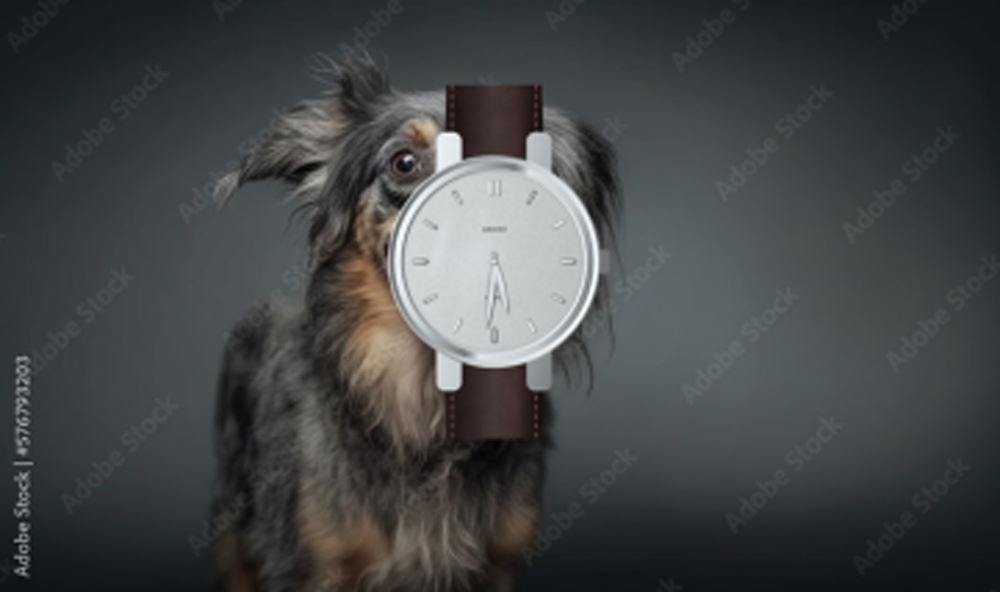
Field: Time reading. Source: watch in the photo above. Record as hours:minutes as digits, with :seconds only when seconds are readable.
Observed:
5:31
